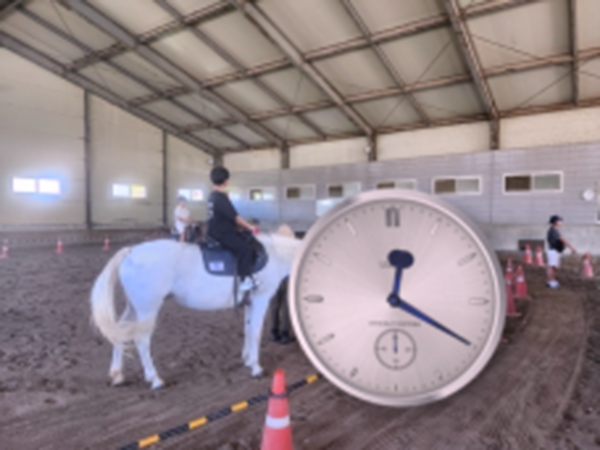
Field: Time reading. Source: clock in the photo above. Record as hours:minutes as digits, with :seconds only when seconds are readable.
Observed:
12:20
